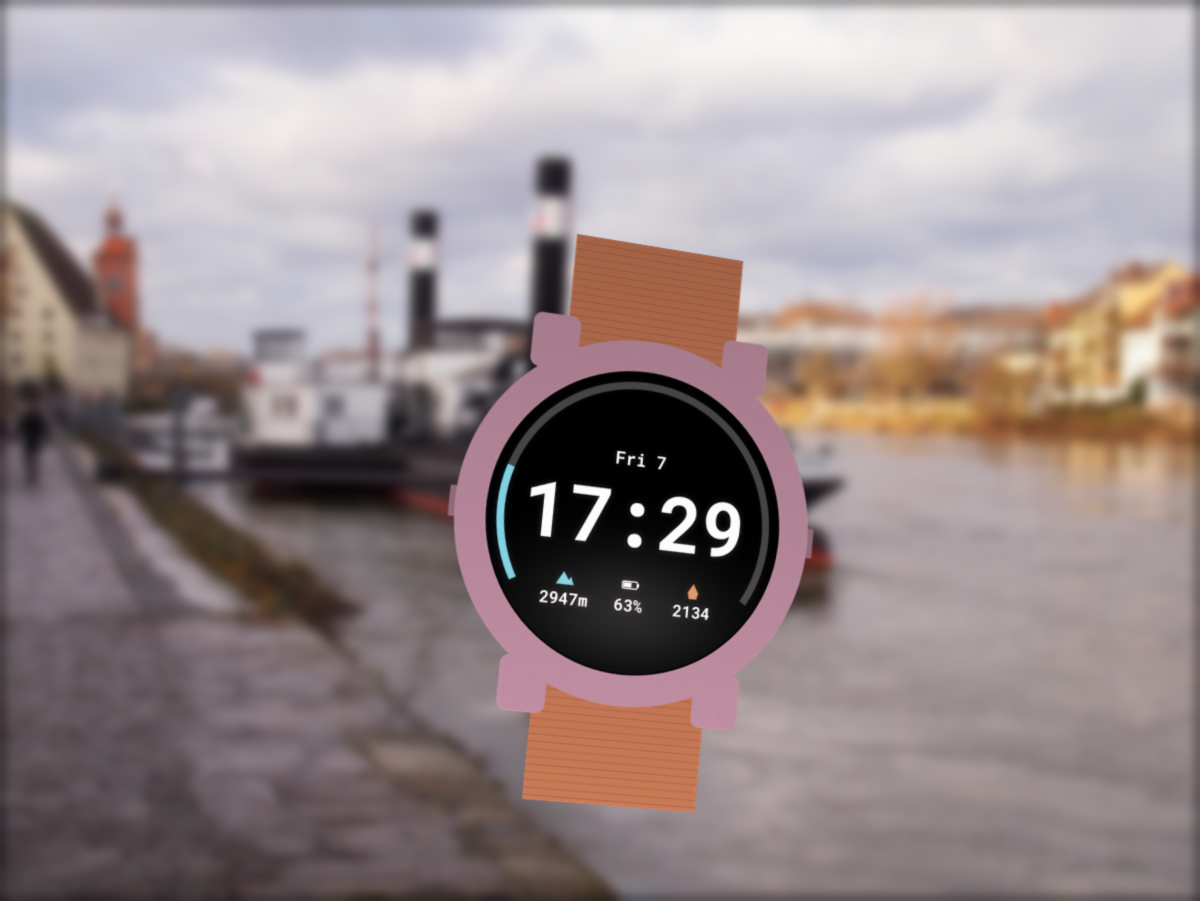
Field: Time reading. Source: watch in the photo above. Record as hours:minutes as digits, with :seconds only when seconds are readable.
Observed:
17:29
